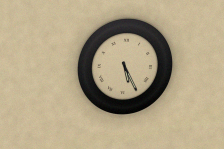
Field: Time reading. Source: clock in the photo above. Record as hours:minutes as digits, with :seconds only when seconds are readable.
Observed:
5:25
